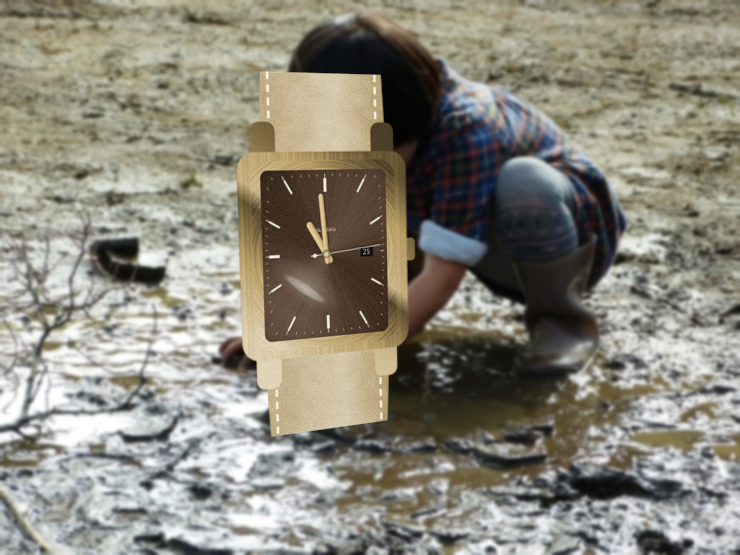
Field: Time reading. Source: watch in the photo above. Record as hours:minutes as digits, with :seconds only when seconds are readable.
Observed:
10:59:14
